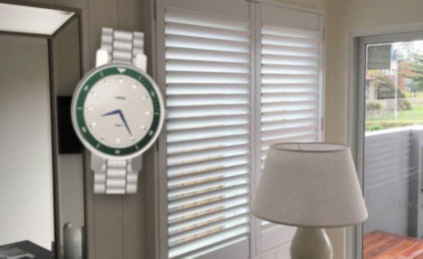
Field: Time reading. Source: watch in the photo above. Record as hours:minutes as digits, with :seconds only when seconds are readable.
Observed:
8:25
